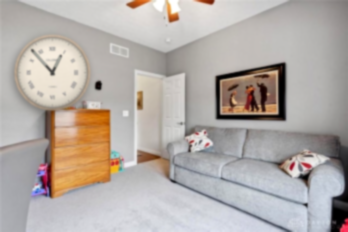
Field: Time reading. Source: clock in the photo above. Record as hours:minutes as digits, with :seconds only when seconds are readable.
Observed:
12:53
